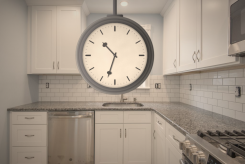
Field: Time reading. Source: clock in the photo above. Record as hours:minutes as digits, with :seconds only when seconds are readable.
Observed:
10:33
